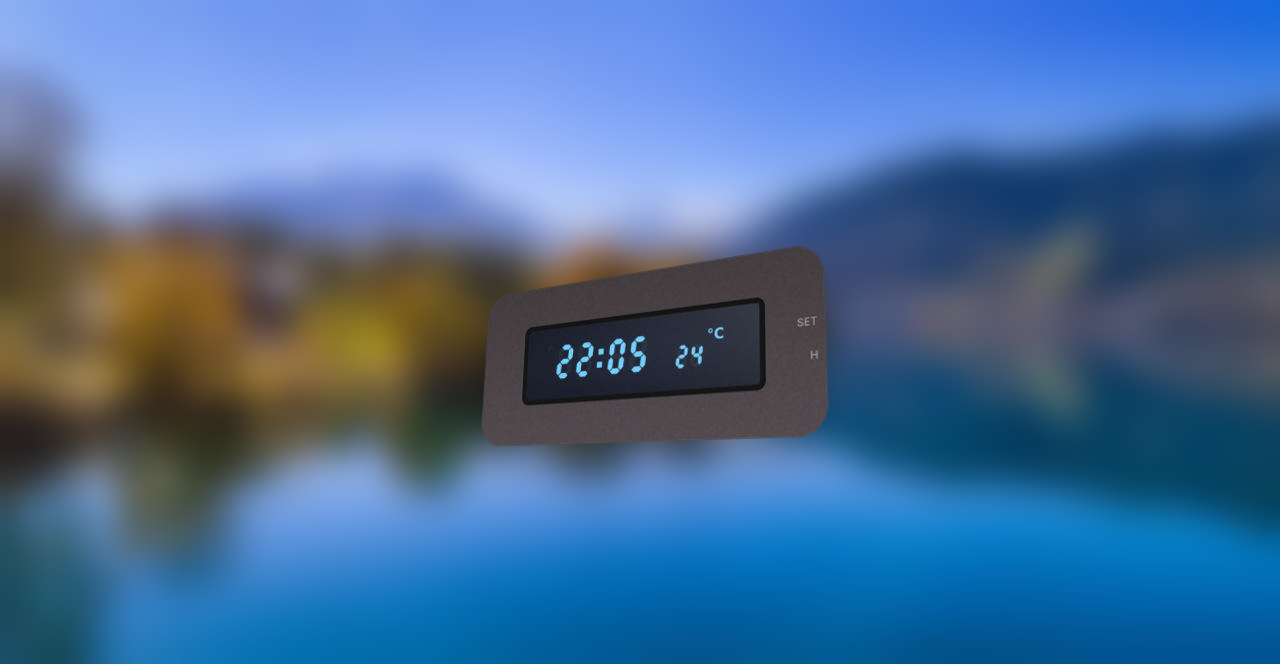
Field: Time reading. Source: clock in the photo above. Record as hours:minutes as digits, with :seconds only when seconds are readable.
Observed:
22:05
